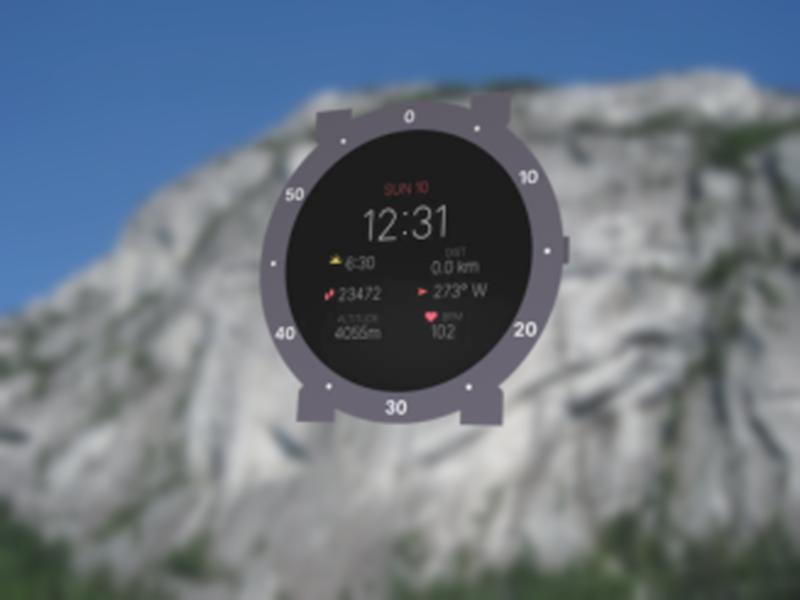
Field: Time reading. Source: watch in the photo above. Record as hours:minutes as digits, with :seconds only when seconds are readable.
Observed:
12:31
